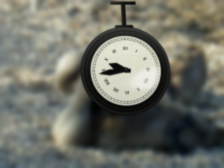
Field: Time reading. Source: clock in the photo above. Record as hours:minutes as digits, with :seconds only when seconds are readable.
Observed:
9:44
